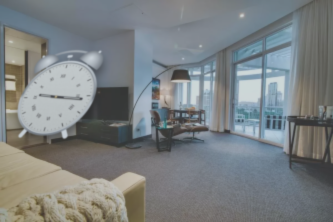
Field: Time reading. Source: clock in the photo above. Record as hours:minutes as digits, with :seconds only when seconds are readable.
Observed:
9:16
